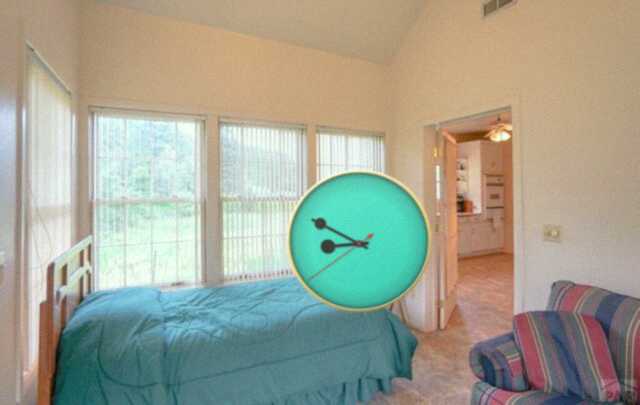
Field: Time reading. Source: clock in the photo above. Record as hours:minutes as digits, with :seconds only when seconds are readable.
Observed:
8:49:39
